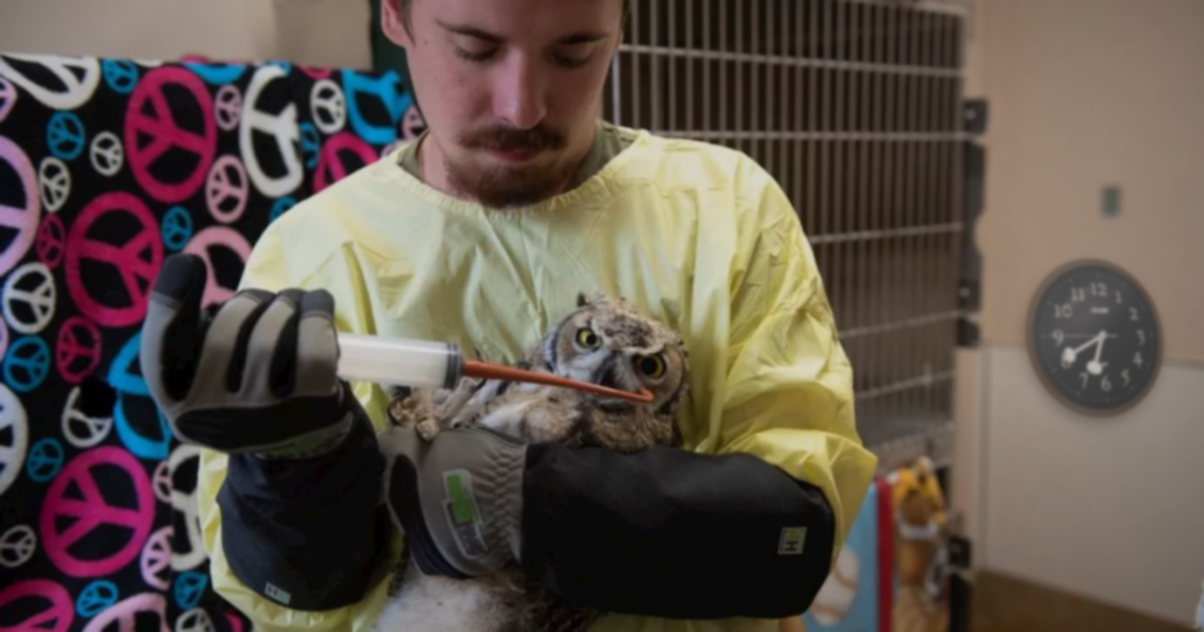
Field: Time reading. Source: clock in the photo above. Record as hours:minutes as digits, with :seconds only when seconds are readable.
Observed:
6:40:45
